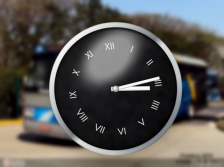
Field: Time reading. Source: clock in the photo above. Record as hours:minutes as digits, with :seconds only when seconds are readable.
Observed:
3:14
